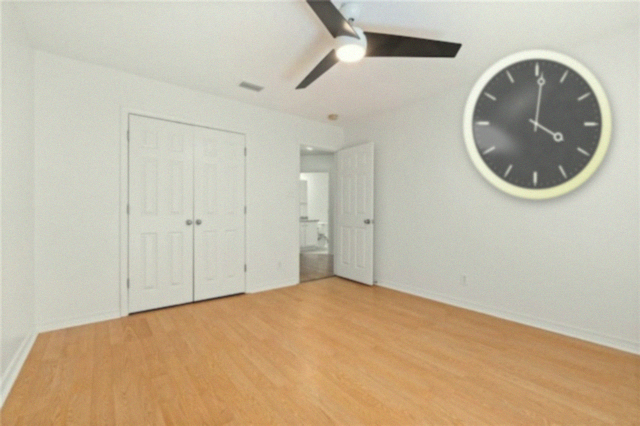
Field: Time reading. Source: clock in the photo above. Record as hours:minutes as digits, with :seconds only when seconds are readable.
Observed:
4:01
